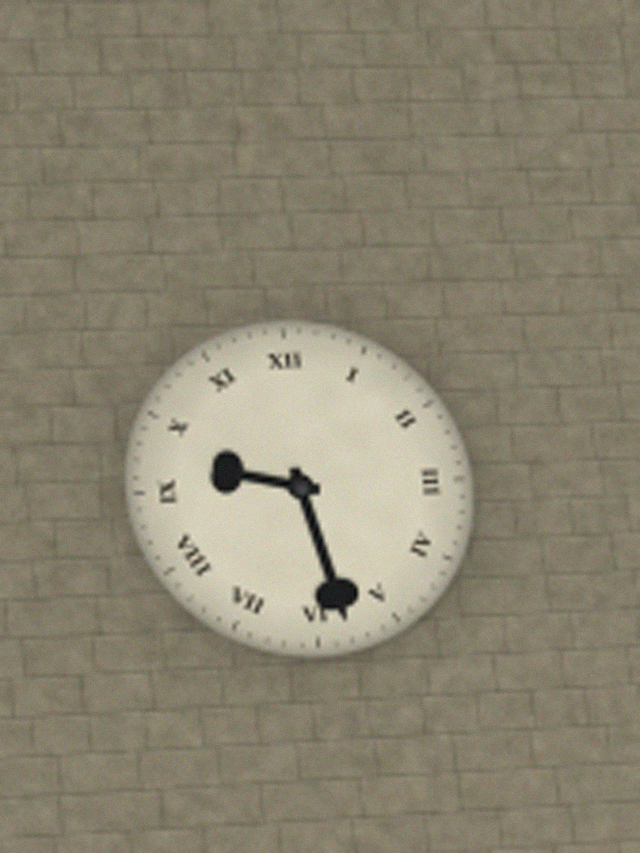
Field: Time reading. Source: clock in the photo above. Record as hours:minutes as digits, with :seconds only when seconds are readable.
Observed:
9:28
